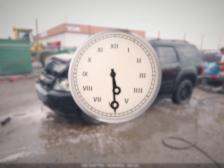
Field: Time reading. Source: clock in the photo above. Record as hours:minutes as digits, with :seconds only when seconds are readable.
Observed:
5:29
